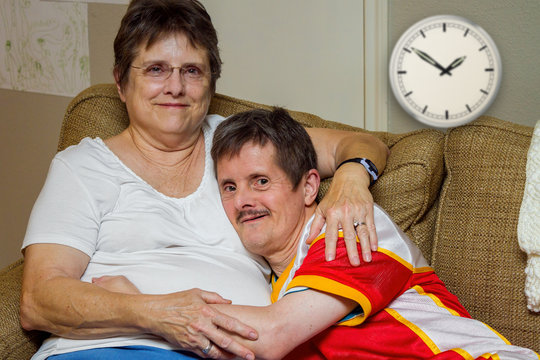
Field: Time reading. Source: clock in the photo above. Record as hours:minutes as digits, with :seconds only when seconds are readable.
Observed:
1:51
